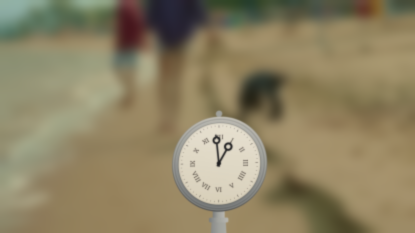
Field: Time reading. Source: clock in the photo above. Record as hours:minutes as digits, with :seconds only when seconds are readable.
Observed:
12:59
